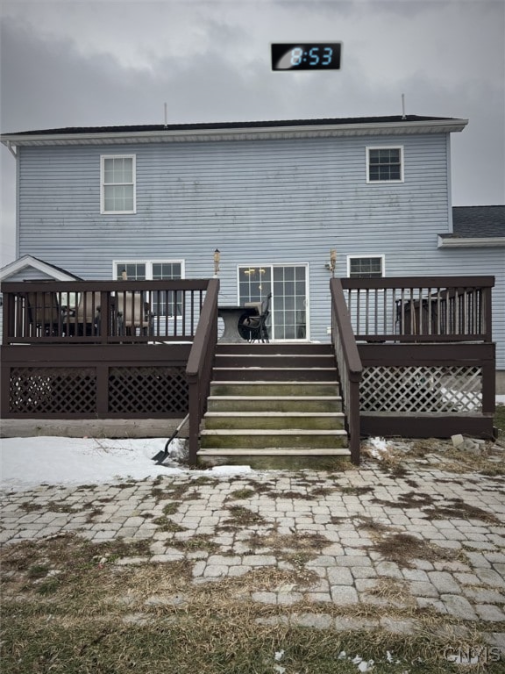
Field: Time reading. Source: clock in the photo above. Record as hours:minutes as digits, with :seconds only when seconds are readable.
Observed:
8:53
